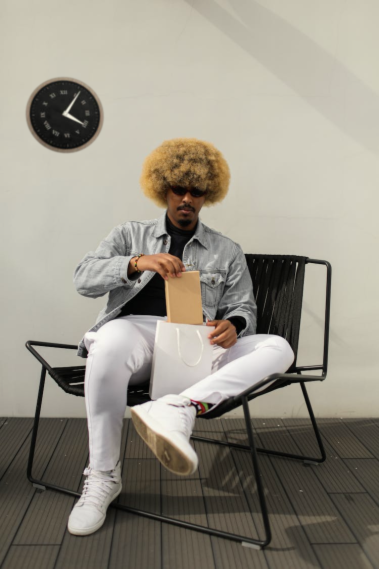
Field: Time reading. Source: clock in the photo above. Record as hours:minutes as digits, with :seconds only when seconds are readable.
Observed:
4:06
